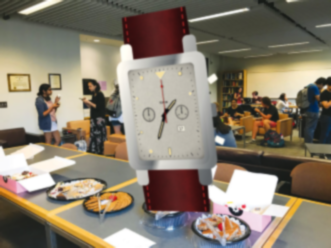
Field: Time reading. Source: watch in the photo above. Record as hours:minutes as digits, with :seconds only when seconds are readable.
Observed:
1:34
